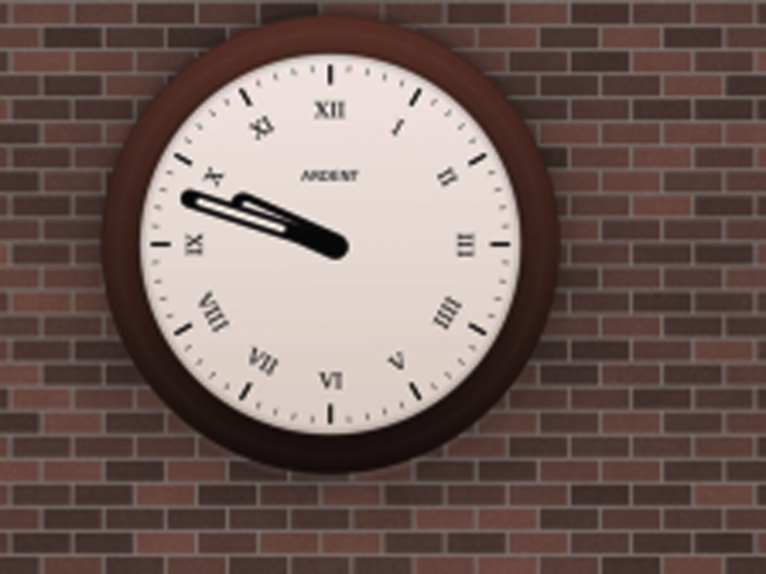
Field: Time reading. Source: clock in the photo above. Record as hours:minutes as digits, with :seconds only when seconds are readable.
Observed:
9:48
